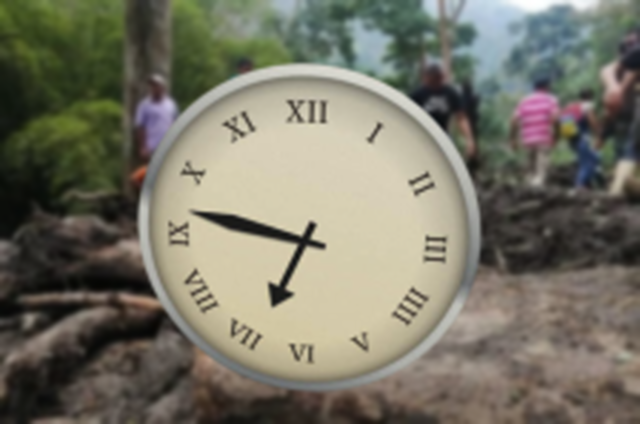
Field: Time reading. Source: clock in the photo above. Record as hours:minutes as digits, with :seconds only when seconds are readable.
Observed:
6:47
